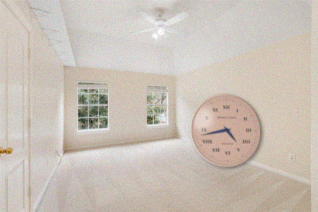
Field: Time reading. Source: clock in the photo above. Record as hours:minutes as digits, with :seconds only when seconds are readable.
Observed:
4:43
